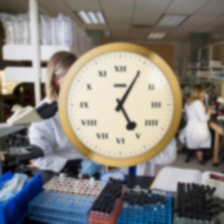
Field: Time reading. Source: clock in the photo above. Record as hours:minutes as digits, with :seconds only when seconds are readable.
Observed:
5:05
